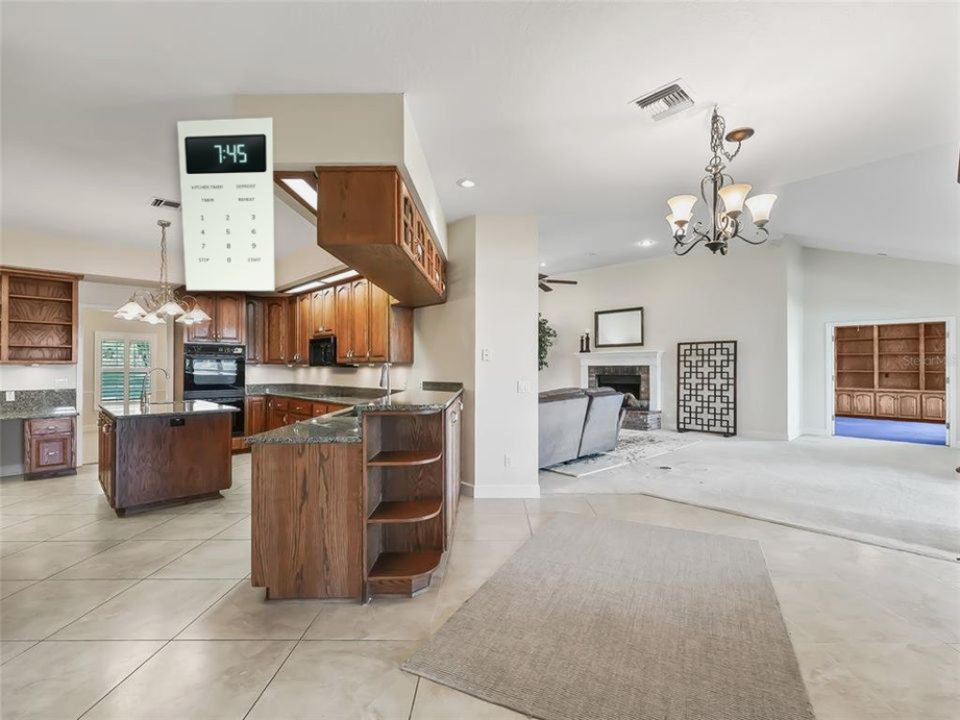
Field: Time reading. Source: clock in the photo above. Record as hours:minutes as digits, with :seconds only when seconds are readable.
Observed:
7:45
